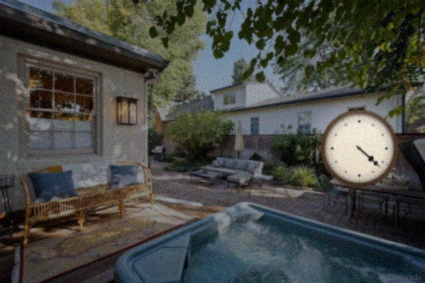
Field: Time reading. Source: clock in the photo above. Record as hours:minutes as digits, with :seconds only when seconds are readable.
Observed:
4:22
